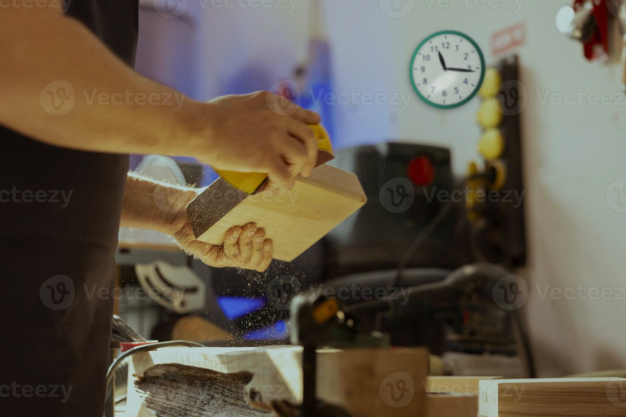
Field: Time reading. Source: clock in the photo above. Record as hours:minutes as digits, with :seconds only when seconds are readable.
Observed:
11:16
